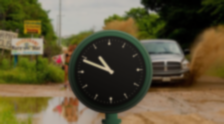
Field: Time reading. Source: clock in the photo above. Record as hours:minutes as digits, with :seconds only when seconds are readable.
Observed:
10:49
